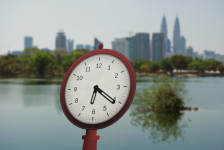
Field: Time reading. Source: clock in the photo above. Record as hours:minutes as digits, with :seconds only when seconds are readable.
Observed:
6:21
